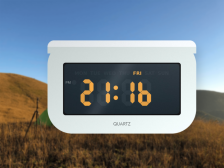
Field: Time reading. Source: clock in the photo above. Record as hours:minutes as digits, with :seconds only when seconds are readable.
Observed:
21:16
